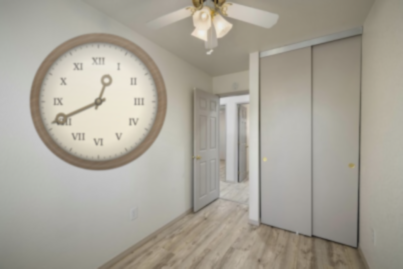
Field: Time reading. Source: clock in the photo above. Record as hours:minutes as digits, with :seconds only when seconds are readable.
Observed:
12:41
